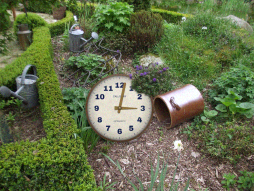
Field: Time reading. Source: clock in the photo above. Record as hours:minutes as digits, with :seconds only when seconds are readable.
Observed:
3:02
